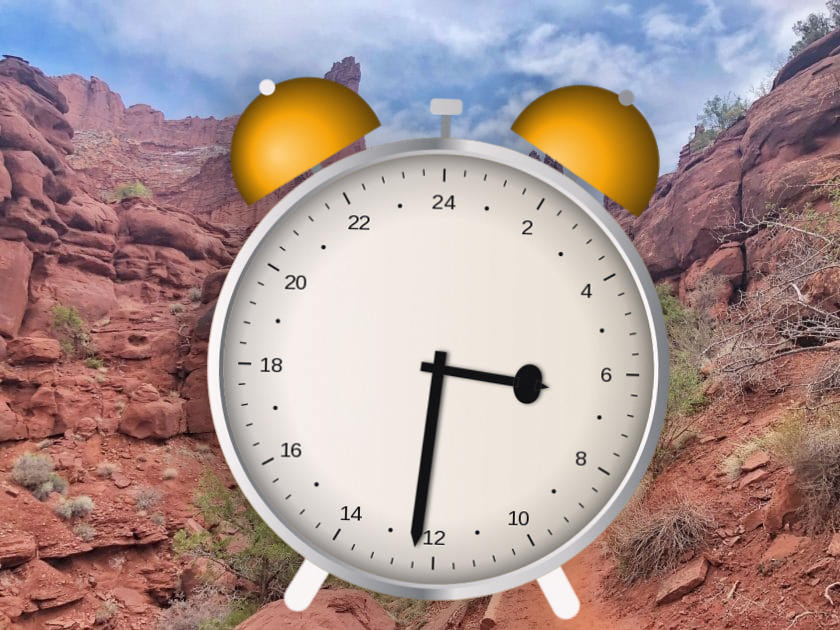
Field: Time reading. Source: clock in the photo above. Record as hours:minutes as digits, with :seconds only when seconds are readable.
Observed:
6:31
